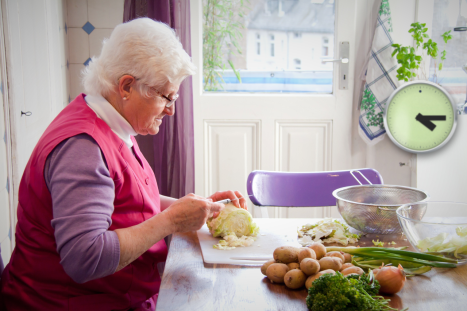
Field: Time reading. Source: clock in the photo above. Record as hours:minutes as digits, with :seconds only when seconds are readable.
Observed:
4:15
